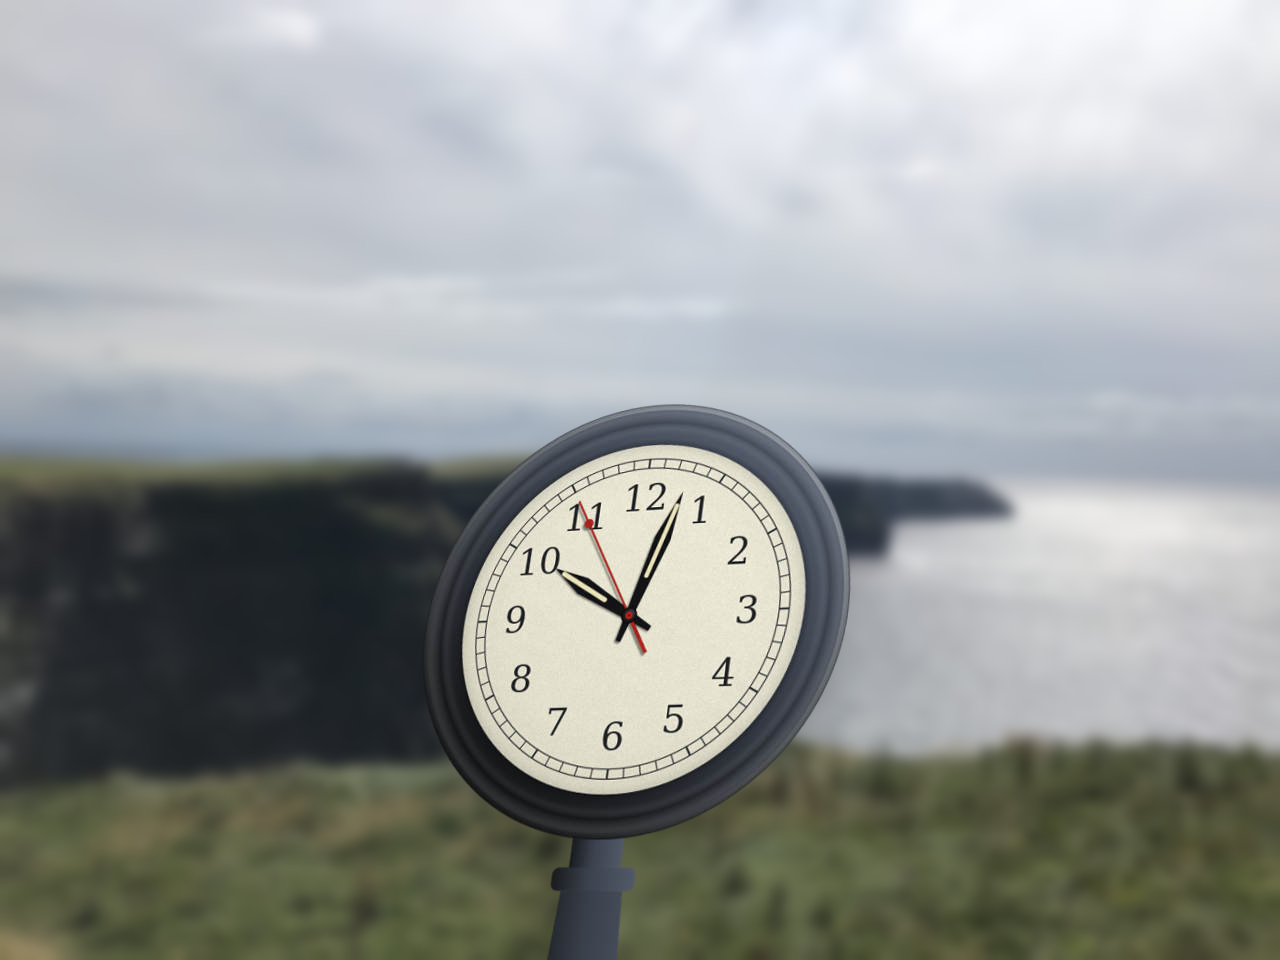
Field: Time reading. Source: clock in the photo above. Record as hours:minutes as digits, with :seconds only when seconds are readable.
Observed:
10:02:55
